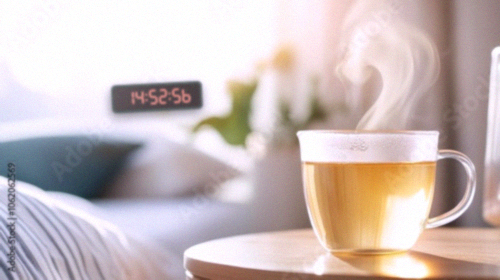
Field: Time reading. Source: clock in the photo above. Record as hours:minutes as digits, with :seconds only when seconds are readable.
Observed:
14:52:56
